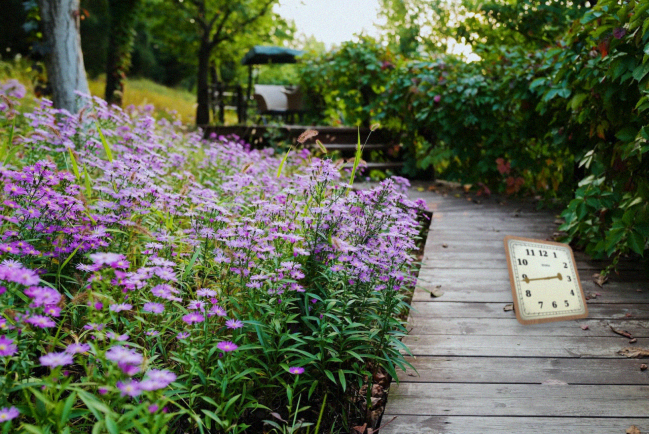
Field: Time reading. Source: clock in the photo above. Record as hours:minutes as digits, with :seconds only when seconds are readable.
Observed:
2:44
